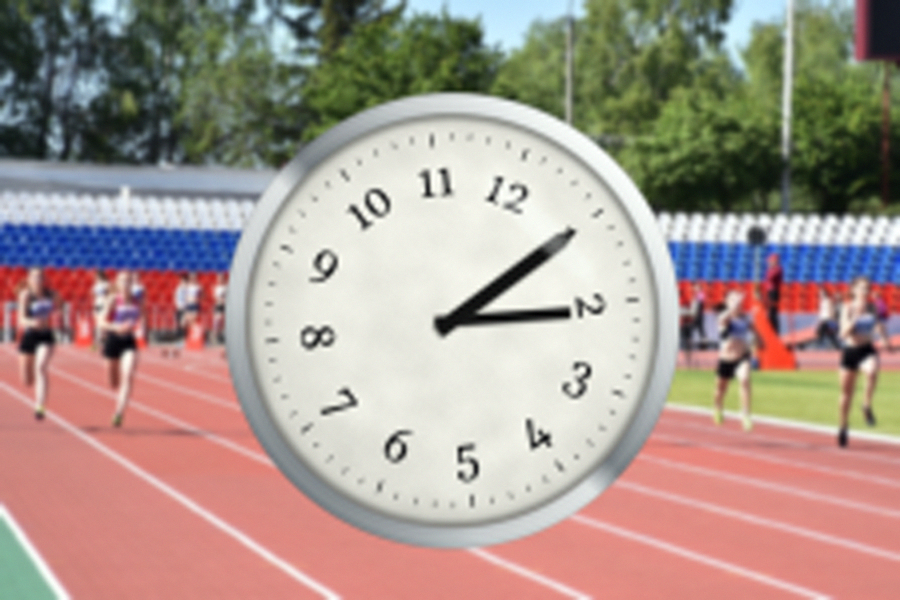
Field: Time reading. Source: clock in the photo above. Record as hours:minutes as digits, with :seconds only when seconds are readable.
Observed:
2:05
